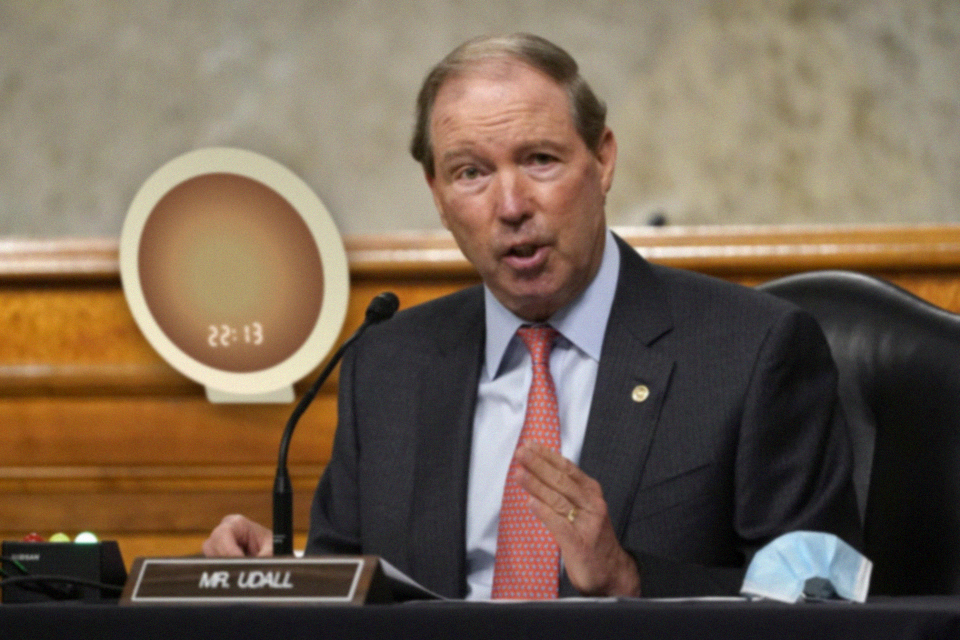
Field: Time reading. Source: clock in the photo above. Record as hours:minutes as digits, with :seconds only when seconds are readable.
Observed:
22:13
